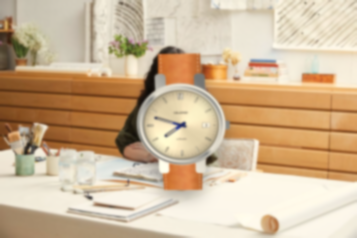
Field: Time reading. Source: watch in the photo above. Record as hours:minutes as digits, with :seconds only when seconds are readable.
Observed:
7:48
